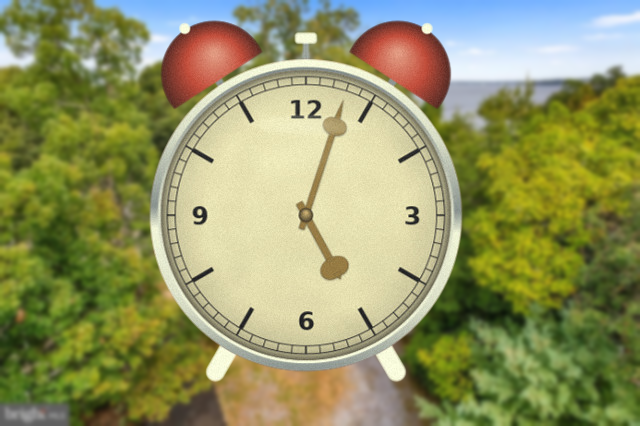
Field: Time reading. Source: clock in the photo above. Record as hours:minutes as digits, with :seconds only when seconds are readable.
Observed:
5:03
